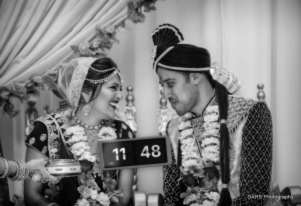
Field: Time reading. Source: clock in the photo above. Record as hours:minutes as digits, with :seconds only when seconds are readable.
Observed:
11:48
